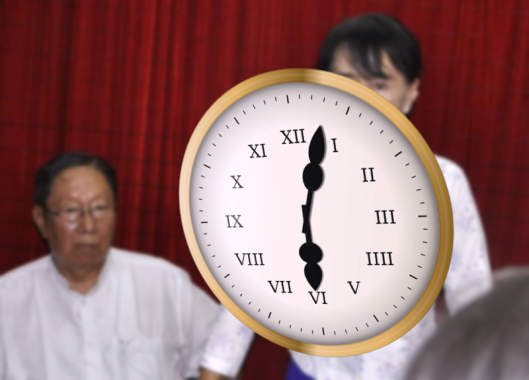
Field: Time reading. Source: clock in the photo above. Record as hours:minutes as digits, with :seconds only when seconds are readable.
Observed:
6:03
